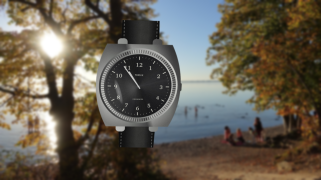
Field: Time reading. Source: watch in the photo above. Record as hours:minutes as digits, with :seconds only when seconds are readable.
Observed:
10:54
